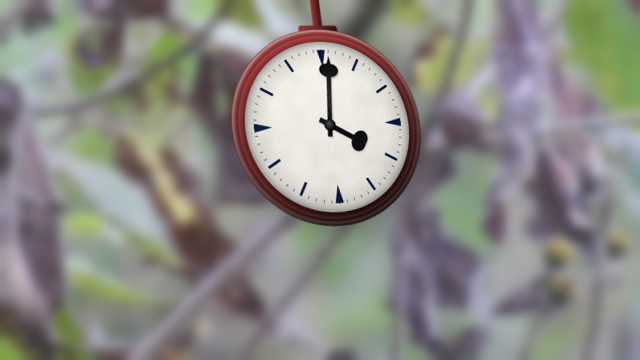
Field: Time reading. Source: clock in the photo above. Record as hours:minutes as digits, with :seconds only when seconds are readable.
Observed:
4:01
